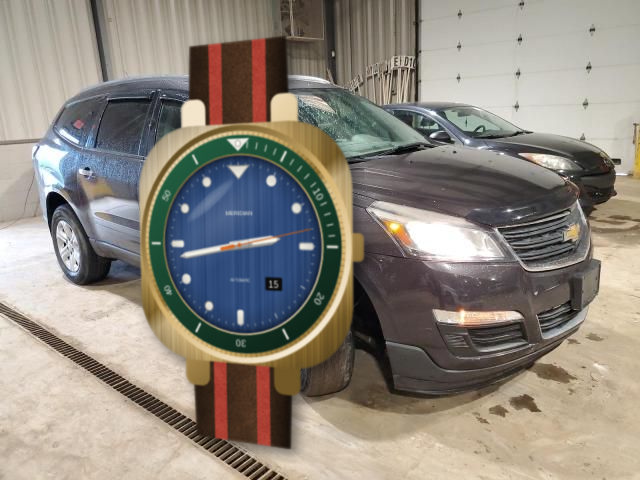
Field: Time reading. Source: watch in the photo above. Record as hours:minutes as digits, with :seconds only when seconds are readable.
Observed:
2:43:13
